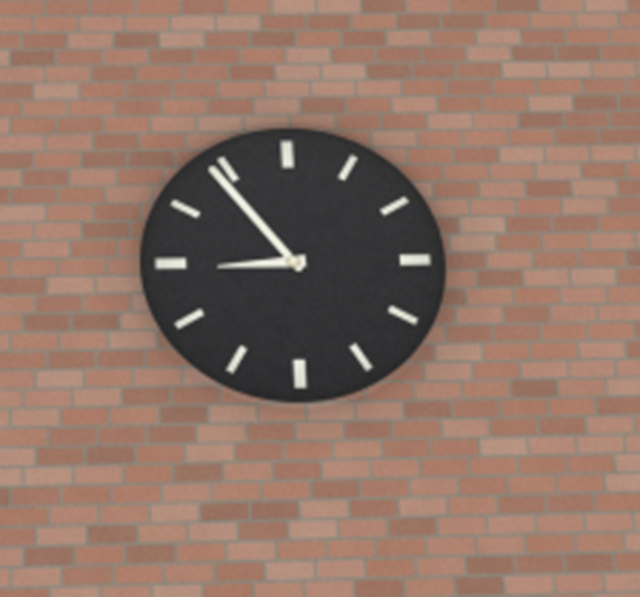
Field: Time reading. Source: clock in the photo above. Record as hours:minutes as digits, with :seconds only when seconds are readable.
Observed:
8:54
